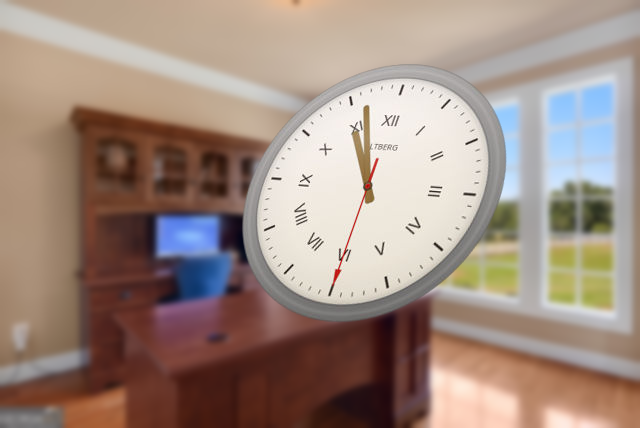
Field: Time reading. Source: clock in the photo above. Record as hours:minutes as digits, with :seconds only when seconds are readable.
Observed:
10:56:30
